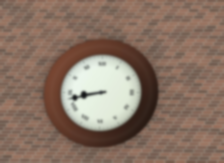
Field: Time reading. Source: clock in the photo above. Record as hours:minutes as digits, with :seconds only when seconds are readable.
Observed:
8:43
